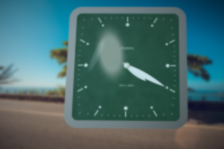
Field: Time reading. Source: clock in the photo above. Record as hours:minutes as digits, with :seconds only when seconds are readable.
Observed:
4:20
